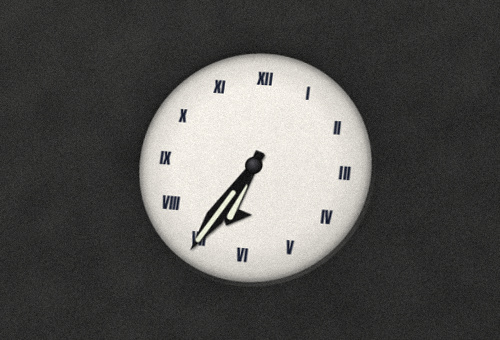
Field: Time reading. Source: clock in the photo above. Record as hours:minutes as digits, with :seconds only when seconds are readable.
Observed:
6:35
